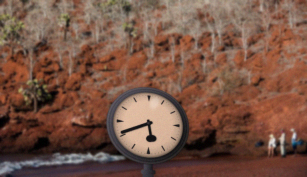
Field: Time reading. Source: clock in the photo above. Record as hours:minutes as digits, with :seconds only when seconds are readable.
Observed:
5:41
